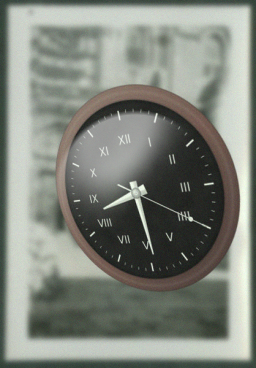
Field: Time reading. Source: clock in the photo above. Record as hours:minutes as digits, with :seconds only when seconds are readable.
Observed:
8:29:20
